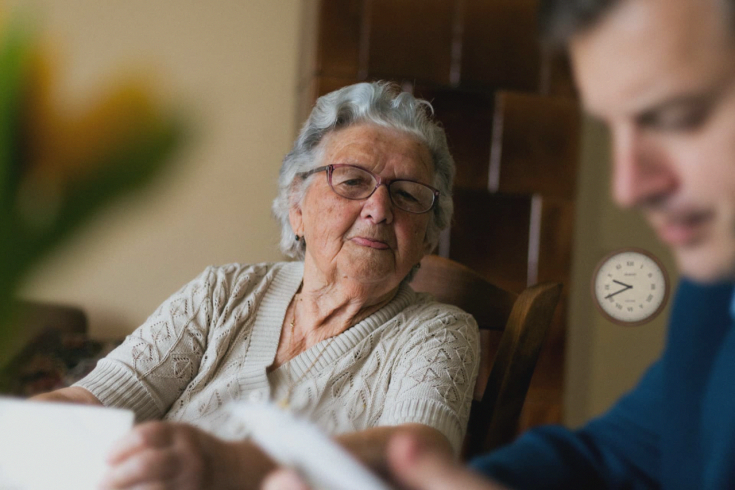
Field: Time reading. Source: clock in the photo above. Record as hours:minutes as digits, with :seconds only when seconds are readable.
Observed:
9:41
